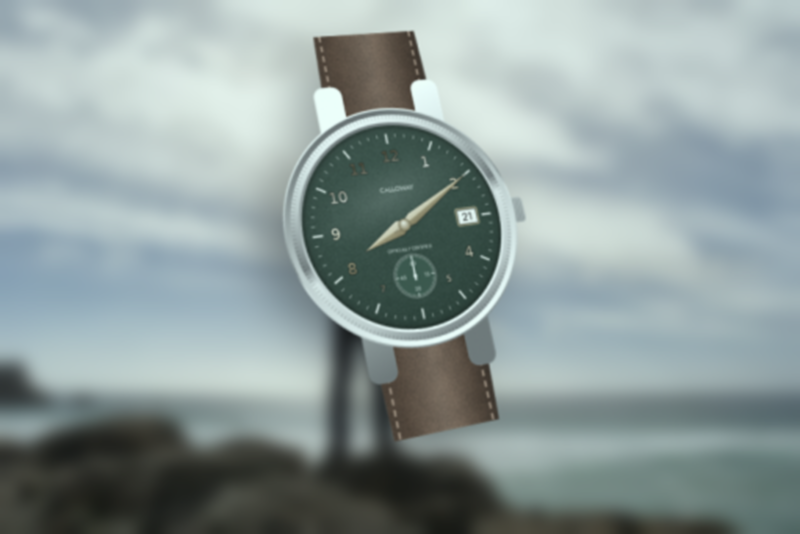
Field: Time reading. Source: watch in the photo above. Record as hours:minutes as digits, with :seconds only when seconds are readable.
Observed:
8:10
